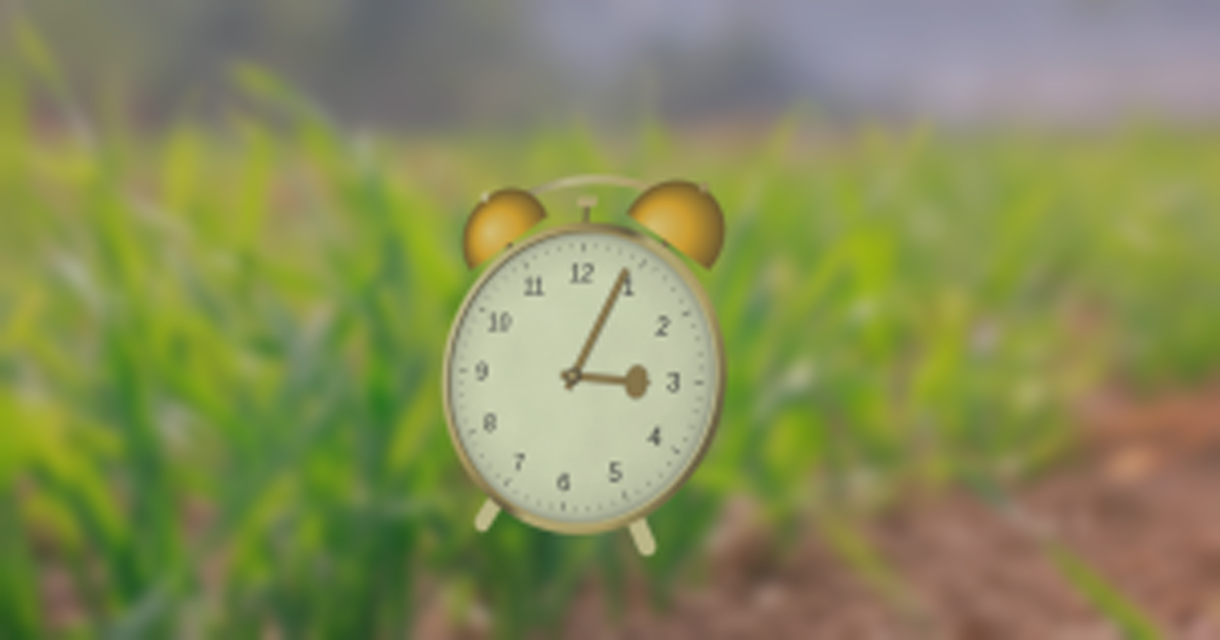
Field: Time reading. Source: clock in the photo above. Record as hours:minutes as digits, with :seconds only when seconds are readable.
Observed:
3:04
